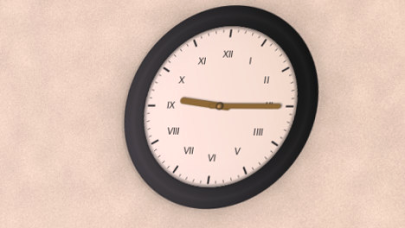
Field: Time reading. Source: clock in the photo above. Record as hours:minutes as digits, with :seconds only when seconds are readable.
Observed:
9:15
